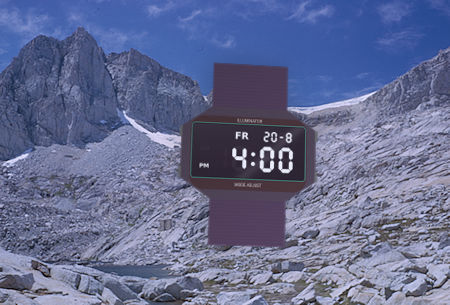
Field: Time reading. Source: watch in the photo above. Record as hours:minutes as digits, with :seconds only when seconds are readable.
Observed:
4:00
